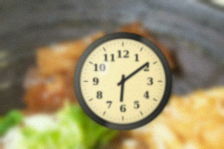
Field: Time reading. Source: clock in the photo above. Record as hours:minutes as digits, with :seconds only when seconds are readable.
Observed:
6:09
